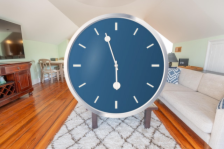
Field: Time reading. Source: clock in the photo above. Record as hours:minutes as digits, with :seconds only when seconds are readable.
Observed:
5:57
